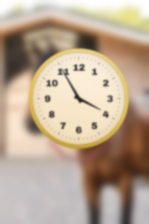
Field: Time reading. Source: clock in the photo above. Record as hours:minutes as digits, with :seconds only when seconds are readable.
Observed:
3:55
